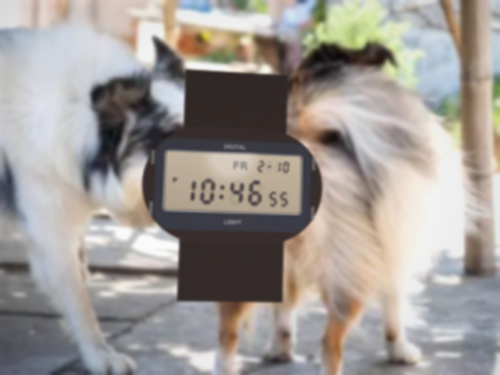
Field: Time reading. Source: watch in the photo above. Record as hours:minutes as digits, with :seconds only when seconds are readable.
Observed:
10:46:55
